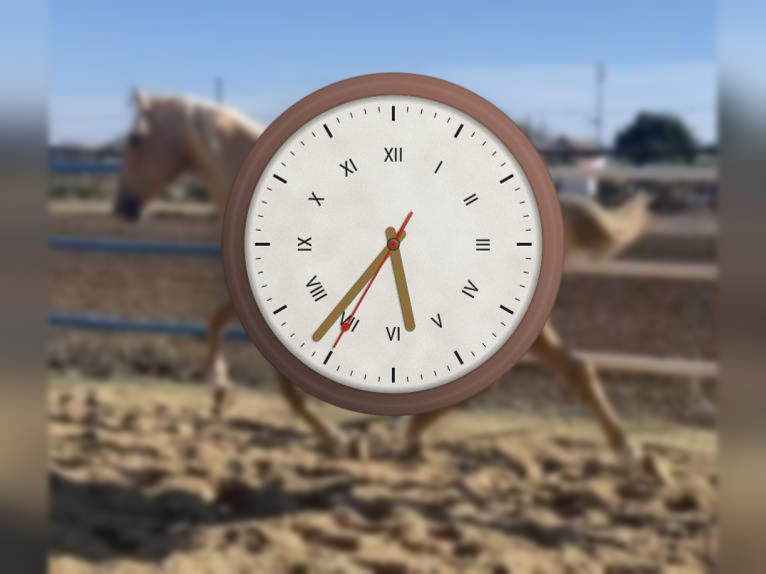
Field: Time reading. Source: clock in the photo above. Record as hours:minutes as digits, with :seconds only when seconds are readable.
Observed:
5:36:35
